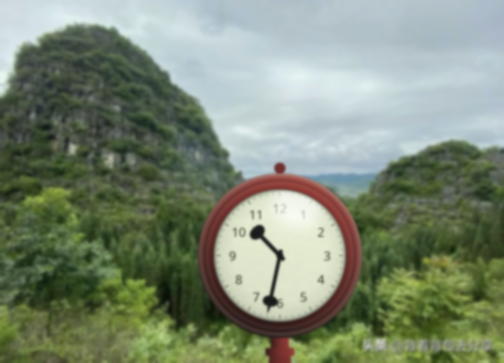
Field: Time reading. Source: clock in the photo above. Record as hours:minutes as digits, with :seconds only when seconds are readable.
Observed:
10:32
